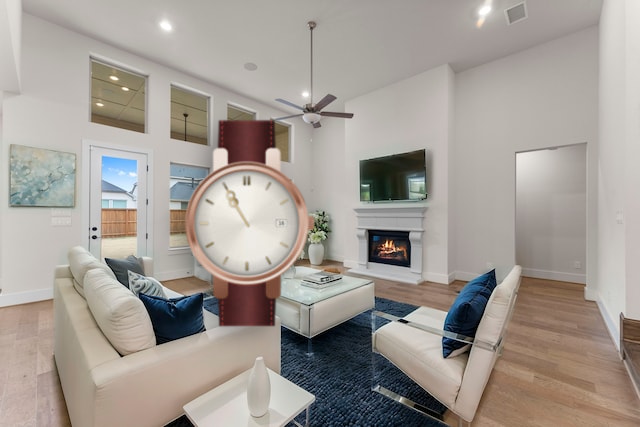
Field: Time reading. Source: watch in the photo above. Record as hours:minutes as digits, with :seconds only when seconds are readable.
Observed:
10:55
